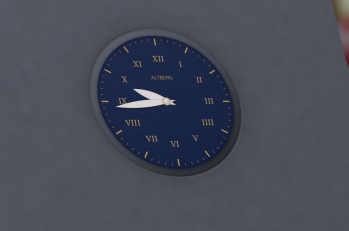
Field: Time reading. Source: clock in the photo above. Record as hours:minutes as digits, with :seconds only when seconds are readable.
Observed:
9:44
